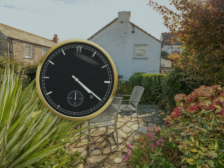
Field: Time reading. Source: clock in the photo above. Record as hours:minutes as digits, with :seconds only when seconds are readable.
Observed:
4:21
